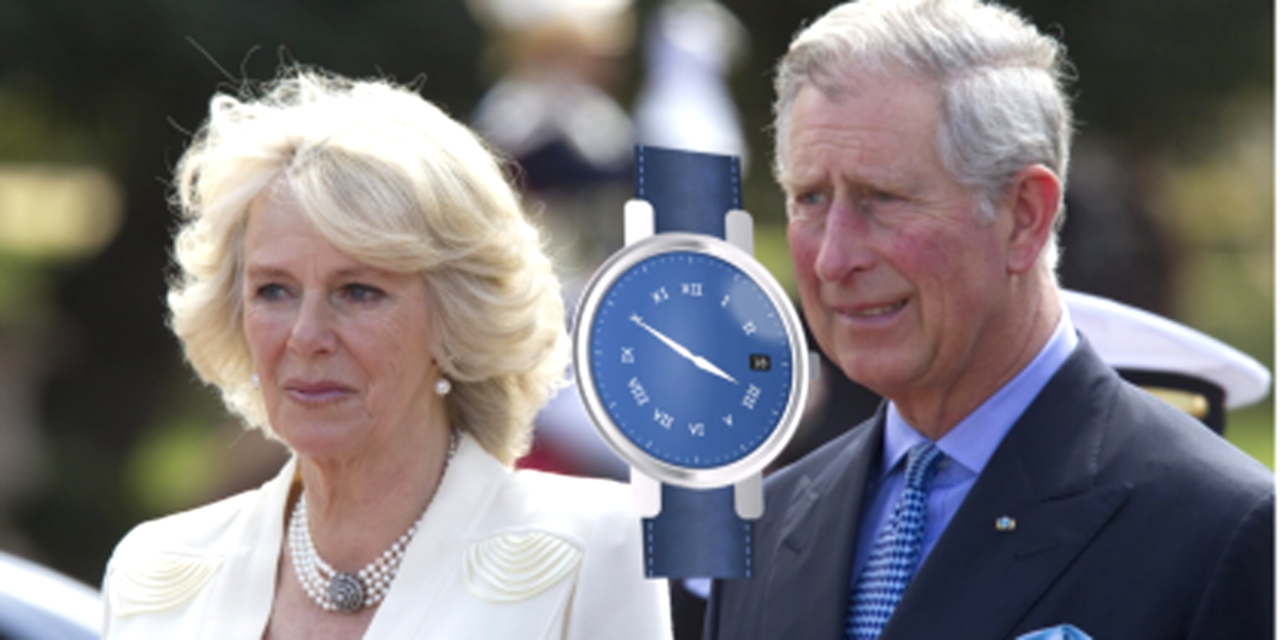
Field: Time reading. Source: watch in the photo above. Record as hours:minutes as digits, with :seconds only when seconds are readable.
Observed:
3:50
